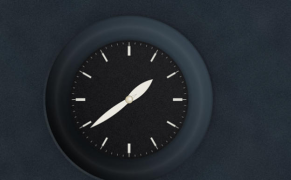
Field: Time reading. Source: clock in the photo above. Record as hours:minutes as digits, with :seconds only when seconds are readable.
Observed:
1:39
